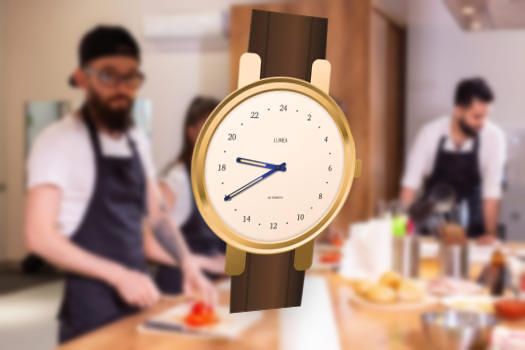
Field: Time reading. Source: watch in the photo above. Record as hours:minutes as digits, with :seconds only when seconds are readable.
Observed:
18:40
